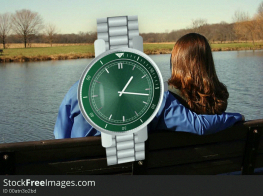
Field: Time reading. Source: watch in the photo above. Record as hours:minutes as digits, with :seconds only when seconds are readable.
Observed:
1:17
